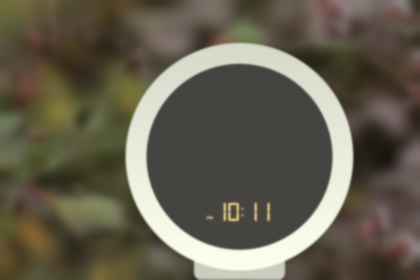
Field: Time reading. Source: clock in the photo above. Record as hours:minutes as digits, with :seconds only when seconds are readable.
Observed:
10:11
